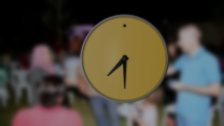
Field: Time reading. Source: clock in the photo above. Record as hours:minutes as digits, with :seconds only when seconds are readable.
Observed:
7:30
